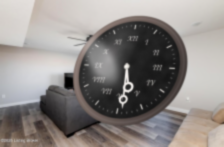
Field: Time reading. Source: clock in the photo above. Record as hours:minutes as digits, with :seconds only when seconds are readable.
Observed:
5:29
